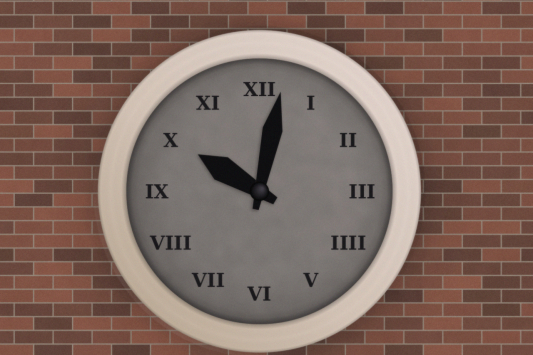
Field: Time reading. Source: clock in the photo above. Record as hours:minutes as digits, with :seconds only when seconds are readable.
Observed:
10:02
